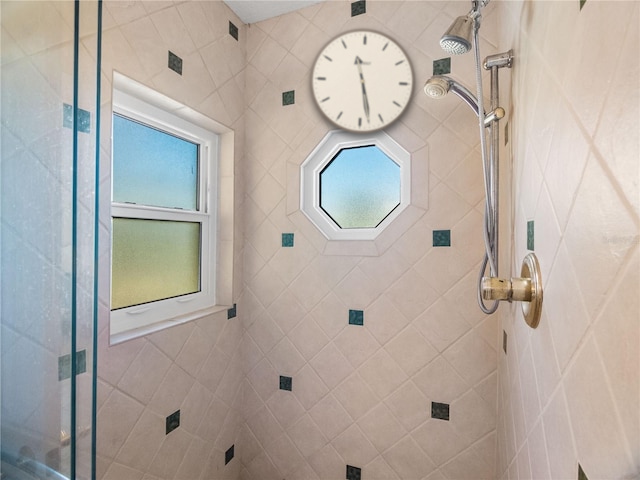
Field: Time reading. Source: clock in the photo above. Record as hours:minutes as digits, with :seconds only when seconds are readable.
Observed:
11:28
